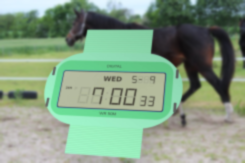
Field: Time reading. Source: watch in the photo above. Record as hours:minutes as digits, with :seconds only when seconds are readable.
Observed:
7:00:33
